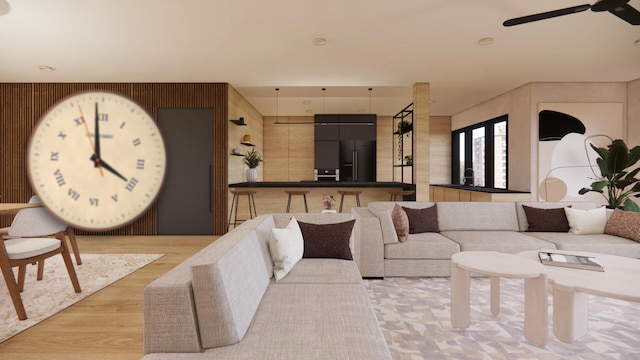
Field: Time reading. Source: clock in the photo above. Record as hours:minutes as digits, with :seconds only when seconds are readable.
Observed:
3:58:56
